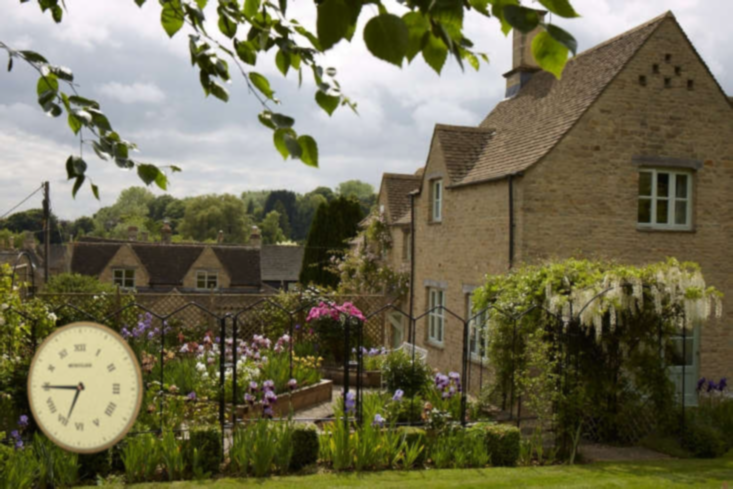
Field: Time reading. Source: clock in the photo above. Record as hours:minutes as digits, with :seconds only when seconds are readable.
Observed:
6:45
